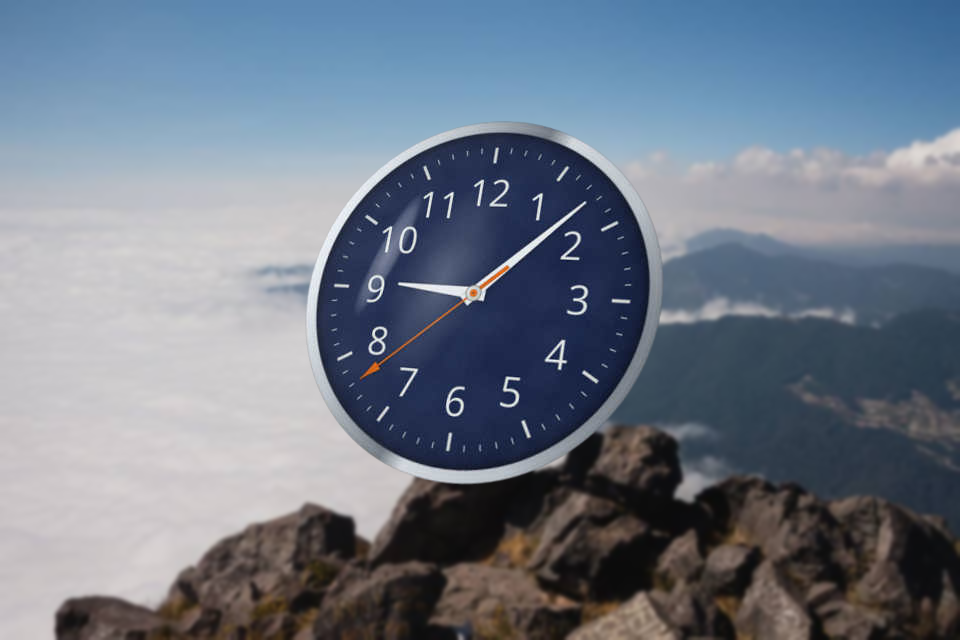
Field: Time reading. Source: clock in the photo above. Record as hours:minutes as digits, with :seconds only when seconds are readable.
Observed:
9:07:38
